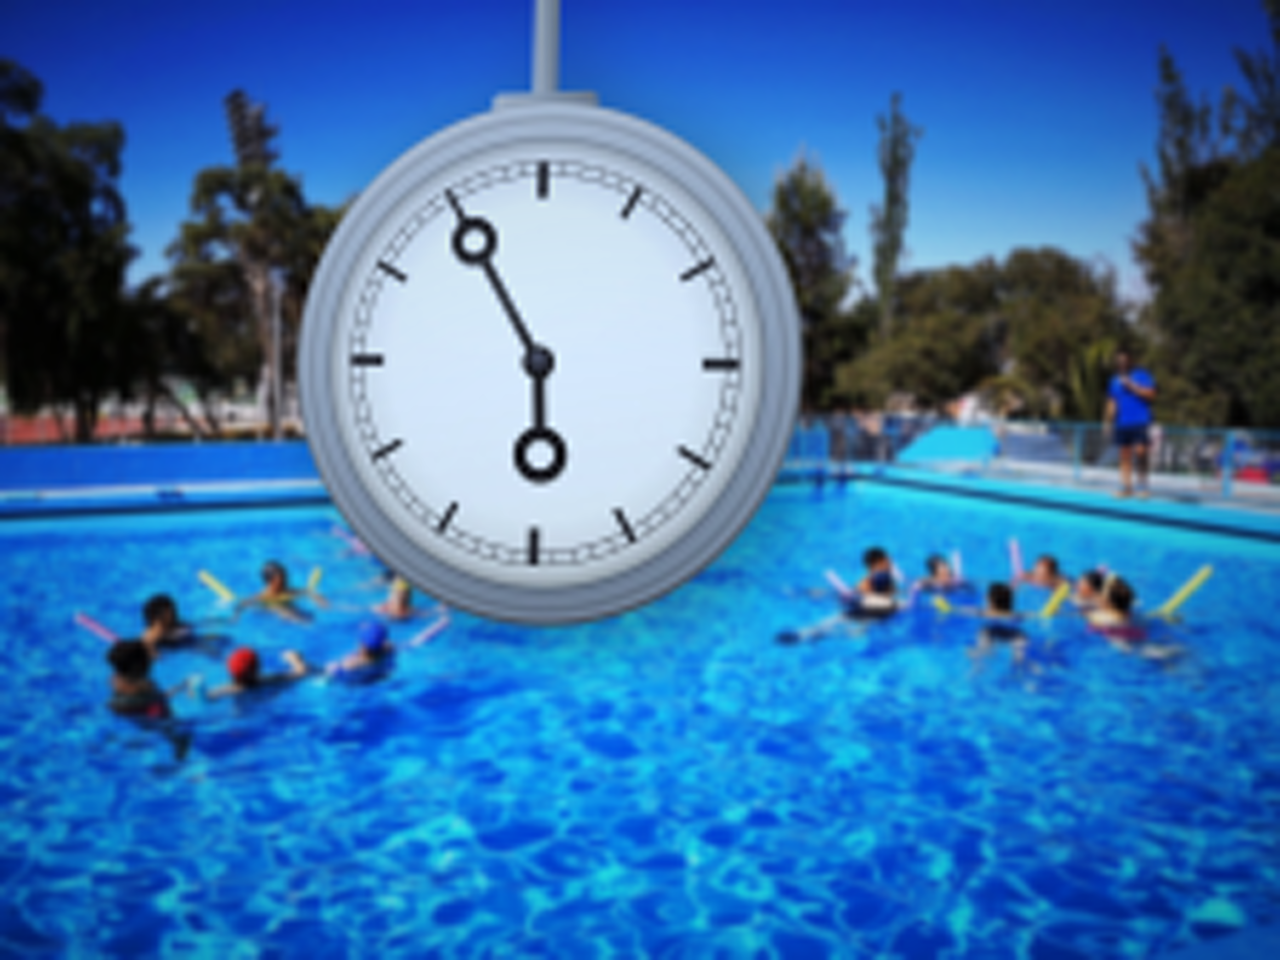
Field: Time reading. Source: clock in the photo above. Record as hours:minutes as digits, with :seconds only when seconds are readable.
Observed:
5:55
